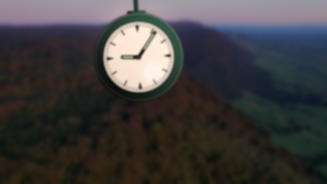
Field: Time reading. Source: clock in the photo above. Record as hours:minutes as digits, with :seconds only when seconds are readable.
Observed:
9:06
